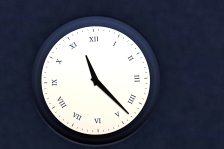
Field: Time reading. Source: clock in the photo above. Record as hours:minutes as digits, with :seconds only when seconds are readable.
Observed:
11:23
